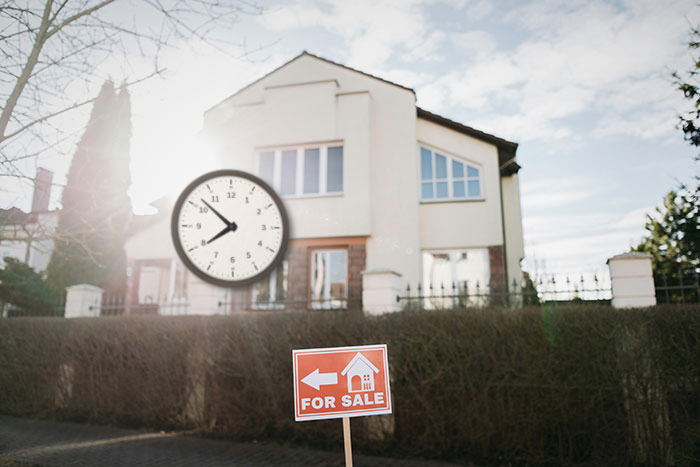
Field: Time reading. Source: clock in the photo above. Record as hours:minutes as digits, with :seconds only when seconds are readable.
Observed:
7:52
